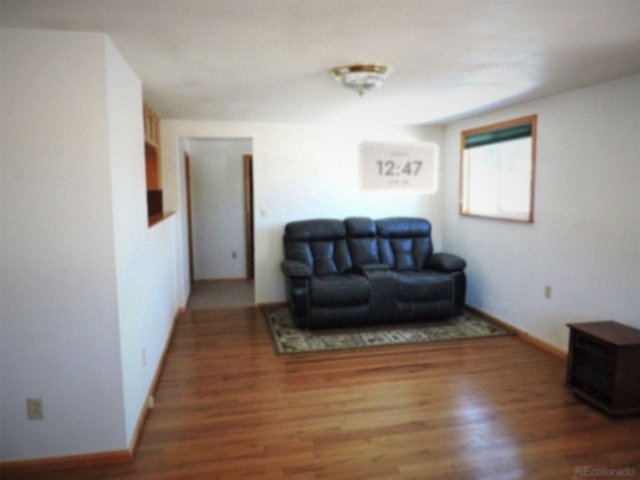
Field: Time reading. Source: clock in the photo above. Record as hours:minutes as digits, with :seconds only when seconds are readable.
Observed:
12:47
